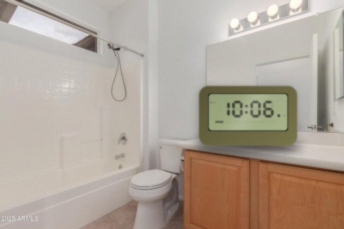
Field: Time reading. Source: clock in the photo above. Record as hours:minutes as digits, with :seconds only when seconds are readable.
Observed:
10:06
